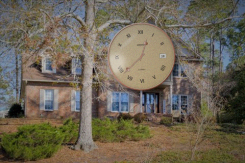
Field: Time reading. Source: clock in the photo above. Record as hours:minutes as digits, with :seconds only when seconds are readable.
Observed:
12:38
